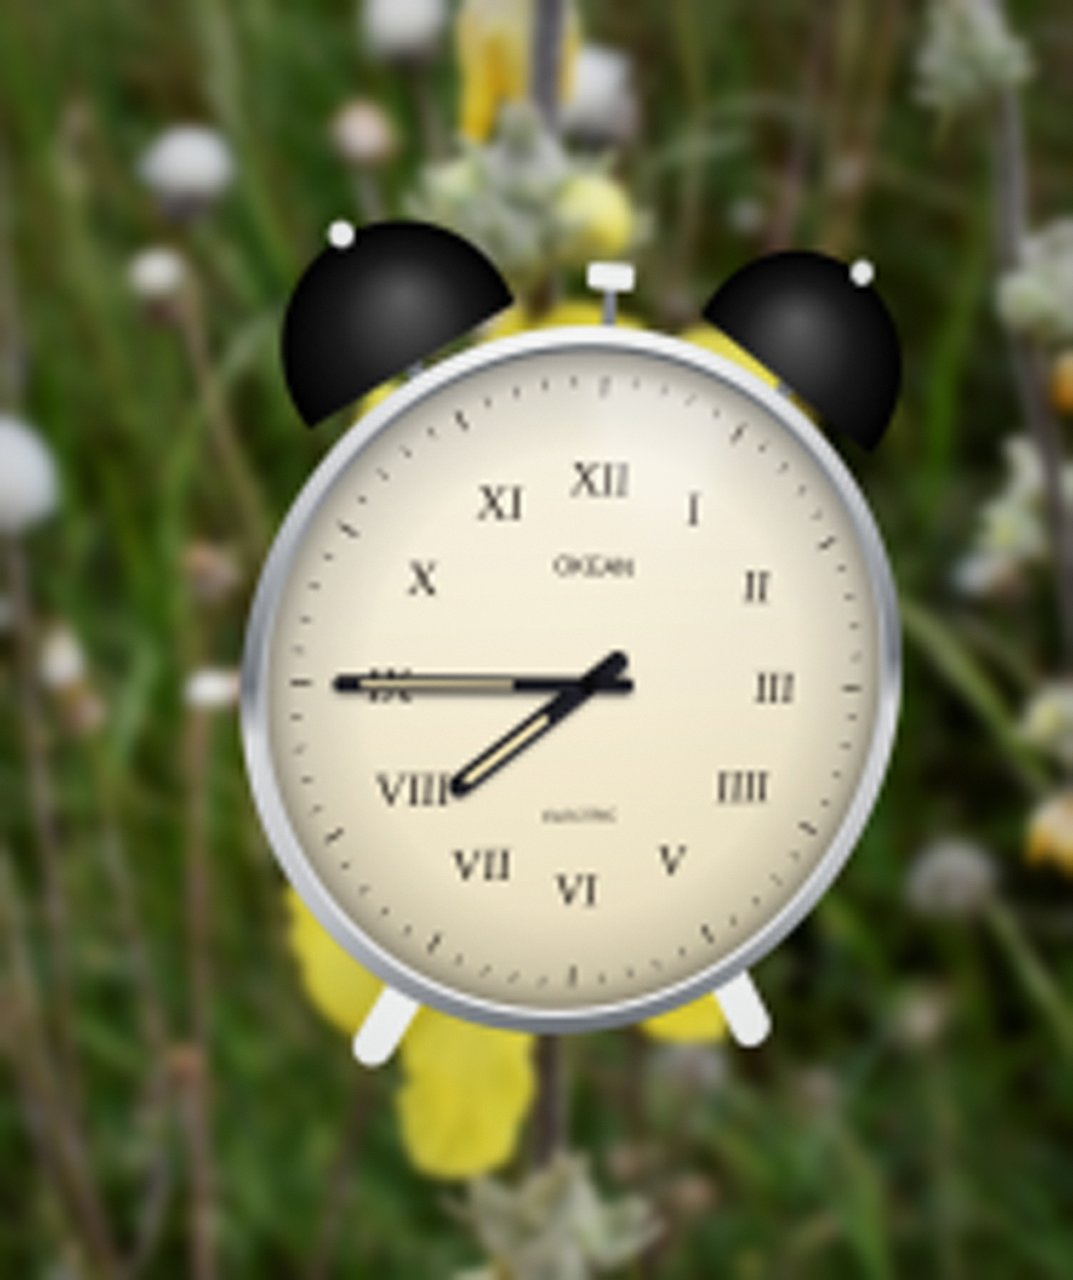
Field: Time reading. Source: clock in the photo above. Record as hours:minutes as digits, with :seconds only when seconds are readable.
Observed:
7:45
